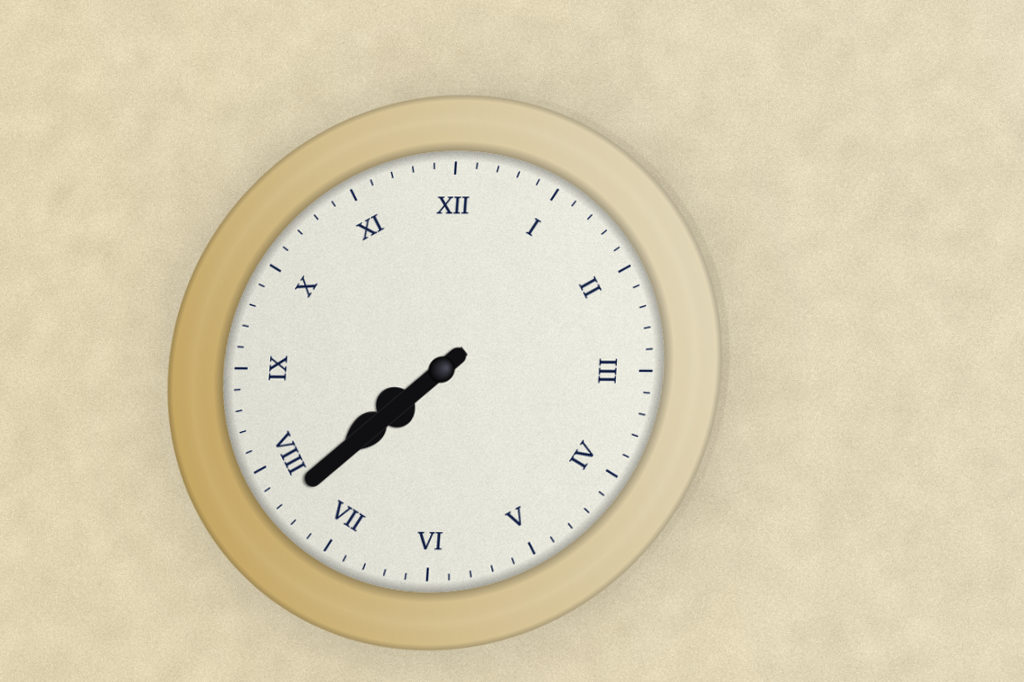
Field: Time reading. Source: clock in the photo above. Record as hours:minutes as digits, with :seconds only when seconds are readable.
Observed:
7:38
